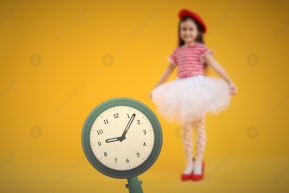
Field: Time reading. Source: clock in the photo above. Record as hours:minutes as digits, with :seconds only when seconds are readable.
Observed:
9:07
